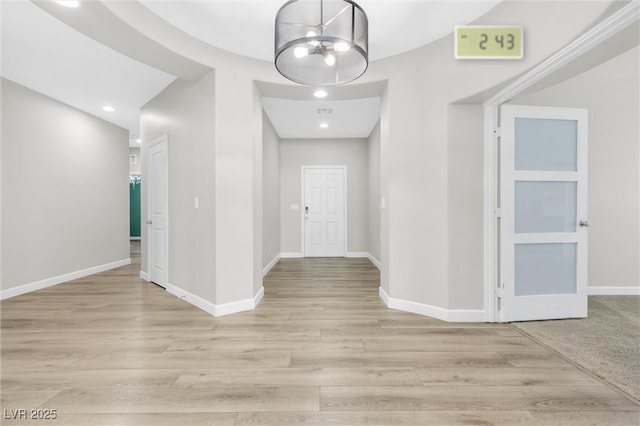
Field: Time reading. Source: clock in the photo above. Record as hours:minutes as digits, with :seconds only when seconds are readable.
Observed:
2:43
